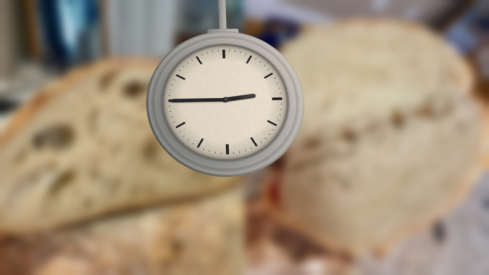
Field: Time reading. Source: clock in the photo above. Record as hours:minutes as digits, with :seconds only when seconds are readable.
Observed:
2:45
